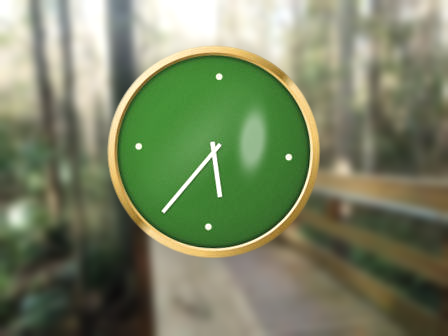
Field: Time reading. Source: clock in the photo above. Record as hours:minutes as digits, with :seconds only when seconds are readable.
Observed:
5:36
